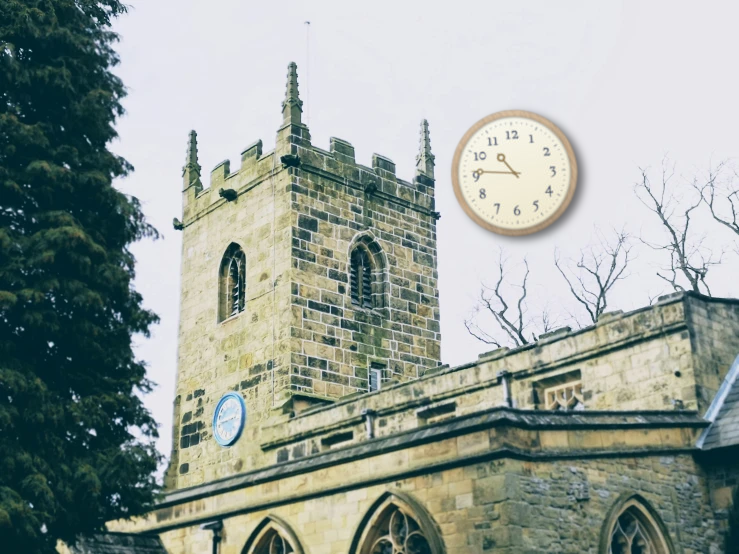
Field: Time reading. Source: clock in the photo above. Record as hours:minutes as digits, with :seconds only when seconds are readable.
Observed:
10:46
